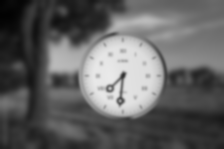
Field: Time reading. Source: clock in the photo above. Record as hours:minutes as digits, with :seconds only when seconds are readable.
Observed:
7:31
